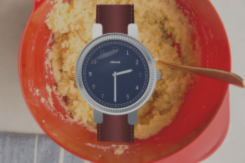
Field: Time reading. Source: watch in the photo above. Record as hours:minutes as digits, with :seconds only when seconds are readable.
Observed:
2:30
